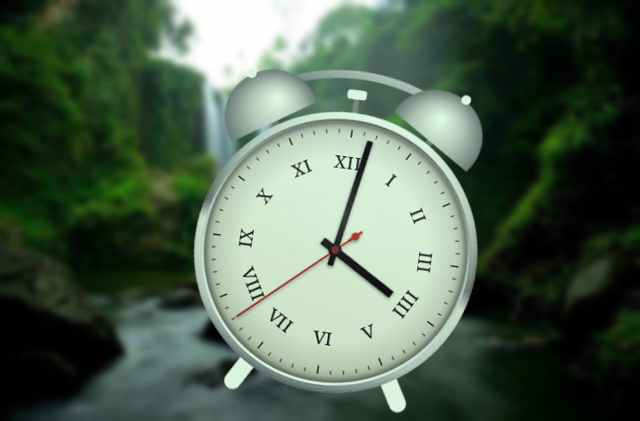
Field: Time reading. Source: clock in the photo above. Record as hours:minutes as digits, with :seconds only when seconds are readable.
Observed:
4:01:38
